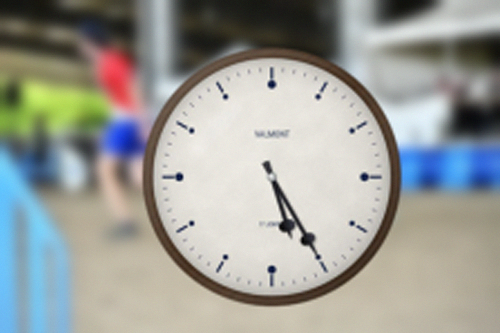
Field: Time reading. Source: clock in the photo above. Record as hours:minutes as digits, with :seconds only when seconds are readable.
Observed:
5:25
